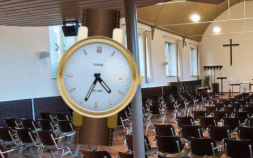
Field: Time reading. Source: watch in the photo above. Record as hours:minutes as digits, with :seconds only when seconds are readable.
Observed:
4:34
